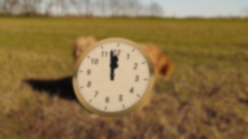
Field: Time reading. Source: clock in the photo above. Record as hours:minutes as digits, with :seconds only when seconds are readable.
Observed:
11:58
